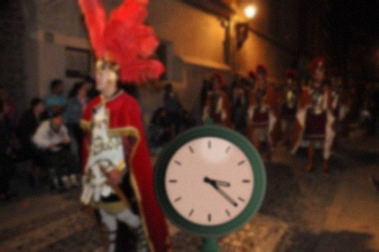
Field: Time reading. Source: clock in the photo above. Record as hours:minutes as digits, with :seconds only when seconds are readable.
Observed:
3:22
